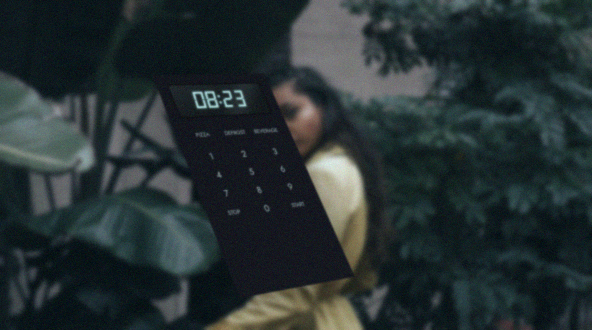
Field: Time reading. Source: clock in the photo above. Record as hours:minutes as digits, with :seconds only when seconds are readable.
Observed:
8:23
